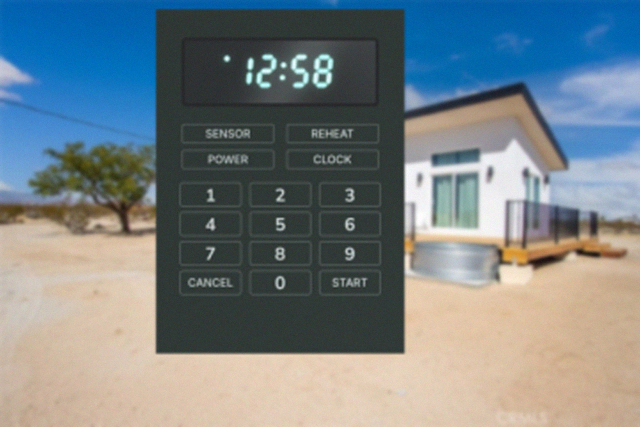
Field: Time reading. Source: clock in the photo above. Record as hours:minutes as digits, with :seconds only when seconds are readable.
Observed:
12:58
